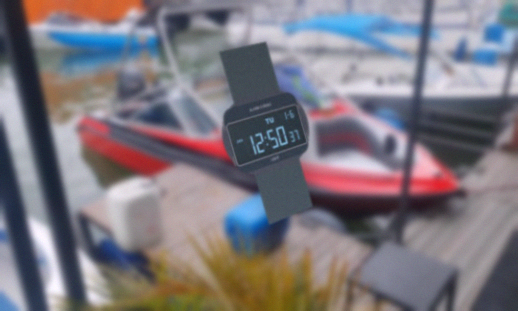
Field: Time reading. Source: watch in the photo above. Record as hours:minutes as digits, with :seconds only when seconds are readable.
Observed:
12:50
